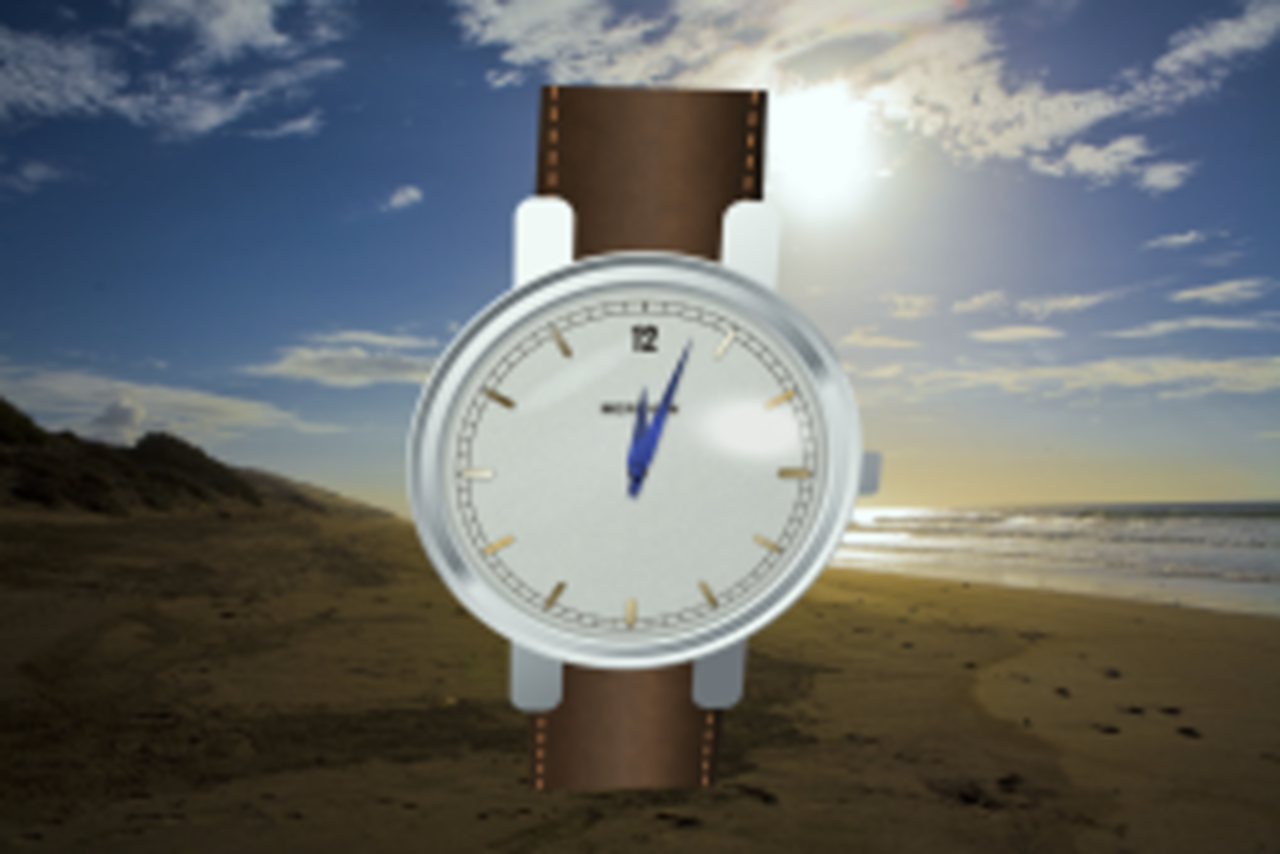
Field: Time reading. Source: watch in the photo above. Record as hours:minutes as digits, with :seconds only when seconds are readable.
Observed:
12:03
